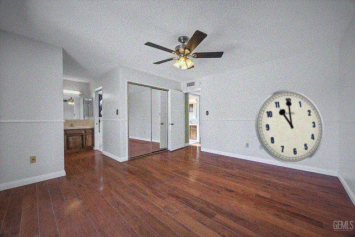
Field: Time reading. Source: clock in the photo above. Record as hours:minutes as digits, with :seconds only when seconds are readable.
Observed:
11:00
